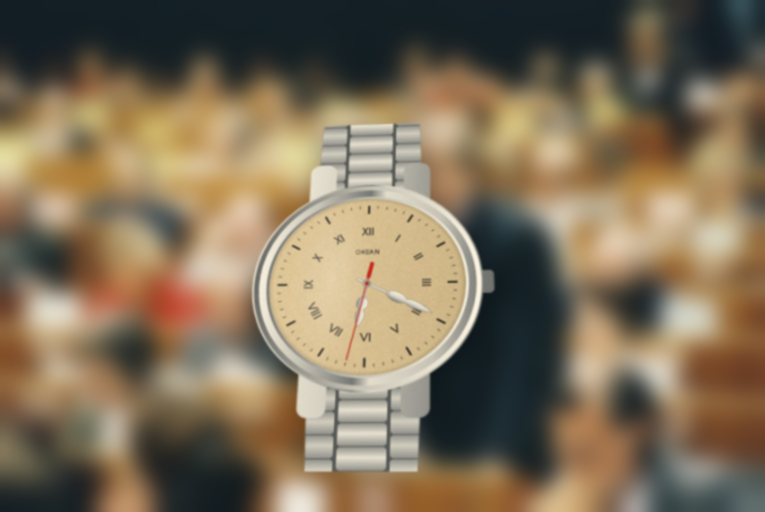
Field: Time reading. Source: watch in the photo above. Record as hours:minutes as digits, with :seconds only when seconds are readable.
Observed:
6:19:32
